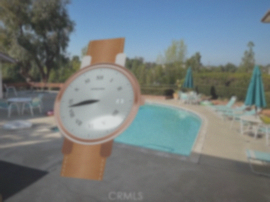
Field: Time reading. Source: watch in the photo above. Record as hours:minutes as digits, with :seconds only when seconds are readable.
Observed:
8:43
